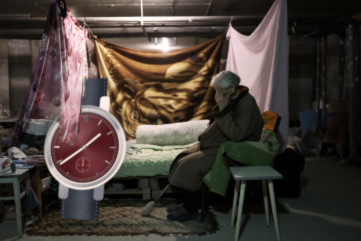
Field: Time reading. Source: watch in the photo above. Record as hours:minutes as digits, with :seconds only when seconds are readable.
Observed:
1:39
